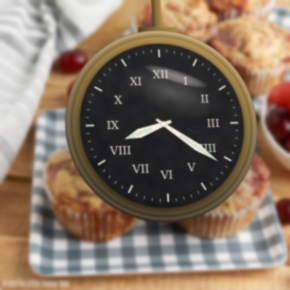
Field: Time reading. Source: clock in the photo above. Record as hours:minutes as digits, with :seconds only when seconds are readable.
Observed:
8:21
